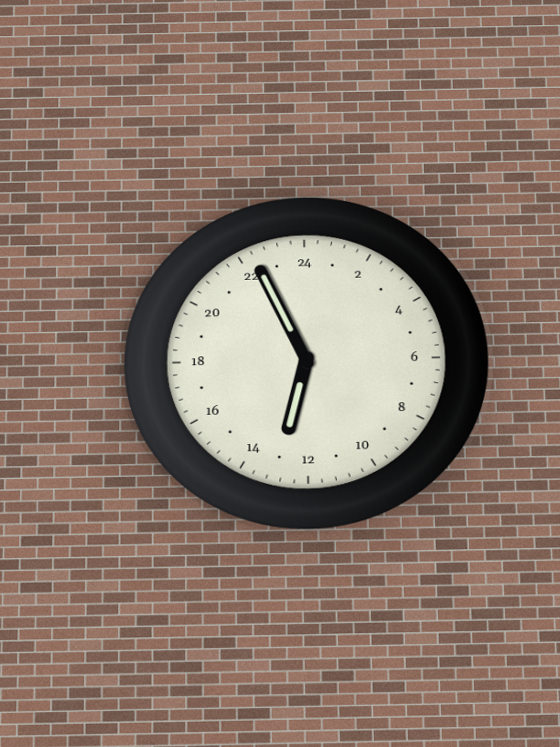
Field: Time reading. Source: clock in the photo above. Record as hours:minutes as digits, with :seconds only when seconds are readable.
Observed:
12:56
